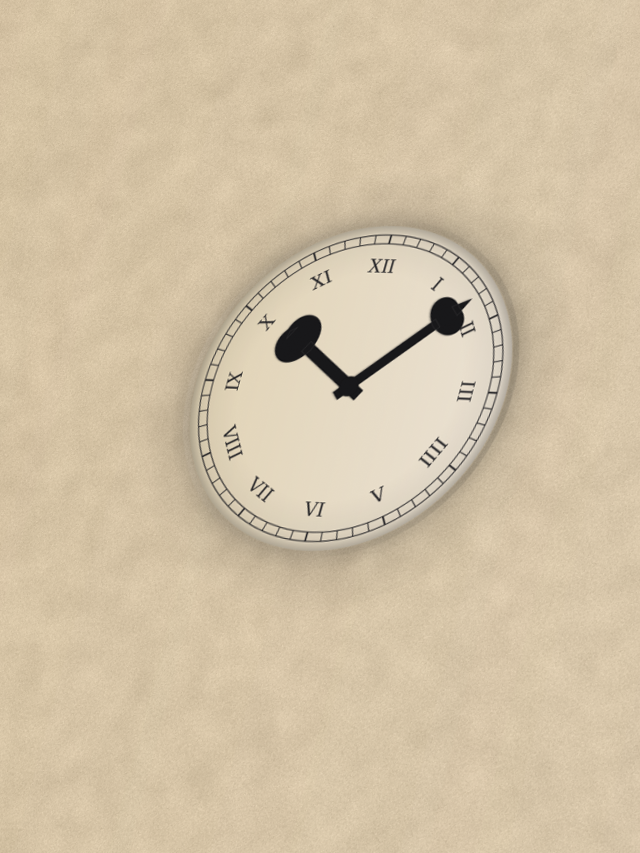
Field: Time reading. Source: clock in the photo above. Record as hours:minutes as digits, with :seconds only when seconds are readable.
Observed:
10:08
